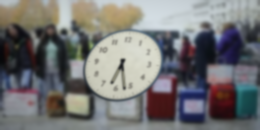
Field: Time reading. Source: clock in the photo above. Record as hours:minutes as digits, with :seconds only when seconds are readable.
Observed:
6:27
